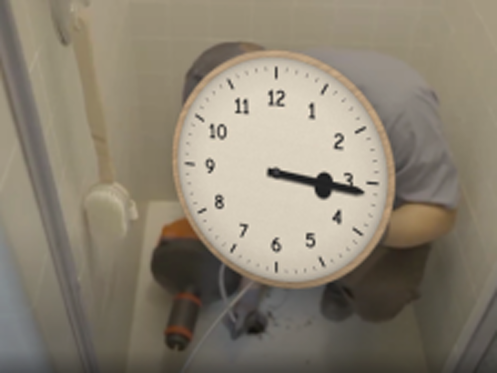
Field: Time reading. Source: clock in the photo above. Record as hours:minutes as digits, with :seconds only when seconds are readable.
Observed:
3:16
